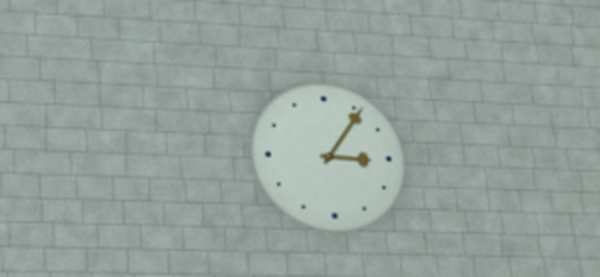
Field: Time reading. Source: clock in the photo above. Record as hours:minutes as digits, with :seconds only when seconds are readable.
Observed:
3:06
